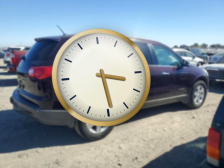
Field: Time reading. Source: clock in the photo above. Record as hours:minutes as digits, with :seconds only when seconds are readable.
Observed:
3:29
